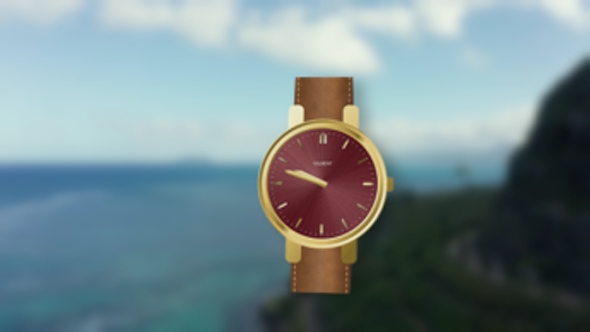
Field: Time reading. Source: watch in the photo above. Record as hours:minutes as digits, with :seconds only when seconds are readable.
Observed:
9:48
